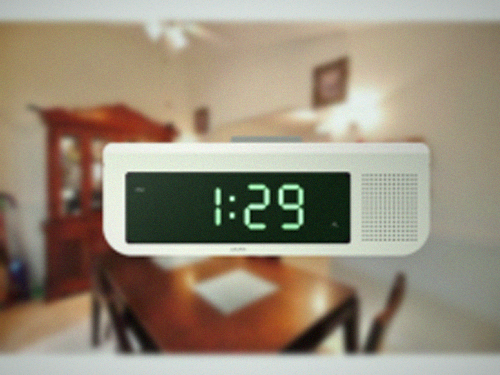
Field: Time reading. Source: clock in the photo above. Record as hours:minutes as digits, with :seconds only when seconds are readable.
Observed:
1:29
